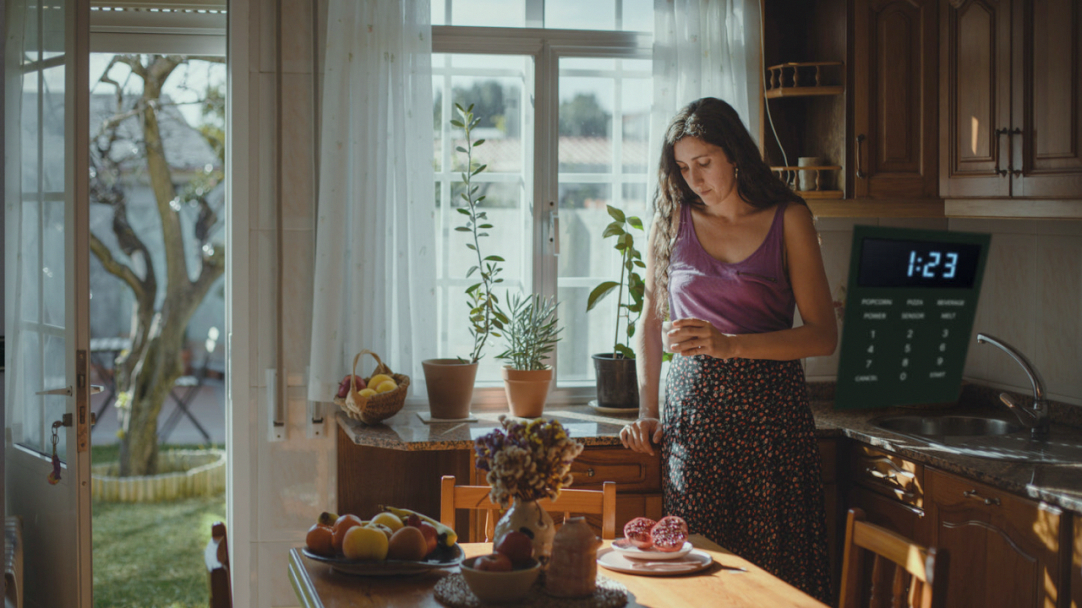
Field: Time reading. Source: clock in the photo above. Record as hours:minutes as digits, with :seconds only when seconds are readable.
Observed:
1:23
